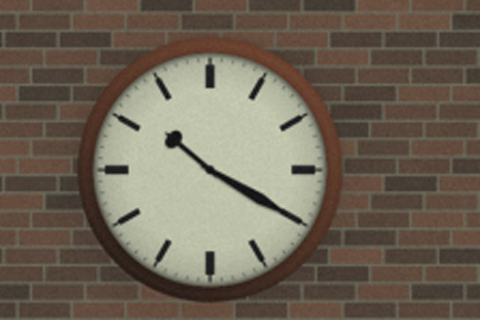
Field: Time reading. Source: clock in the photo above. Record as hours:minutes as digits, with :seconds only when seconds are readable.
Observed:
10:20
